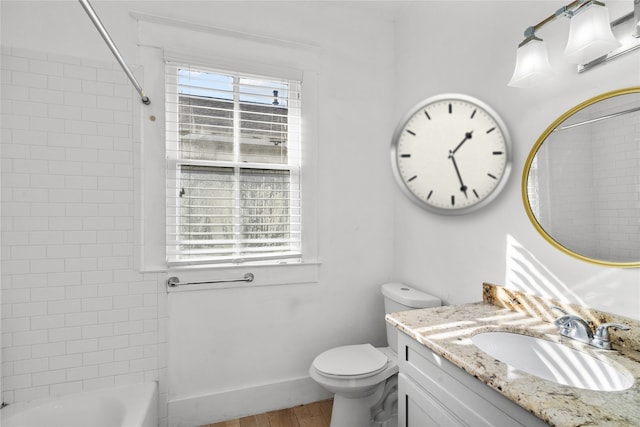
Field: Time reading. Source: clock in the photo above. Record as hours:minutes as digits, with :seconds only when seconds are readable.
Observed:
1:27
